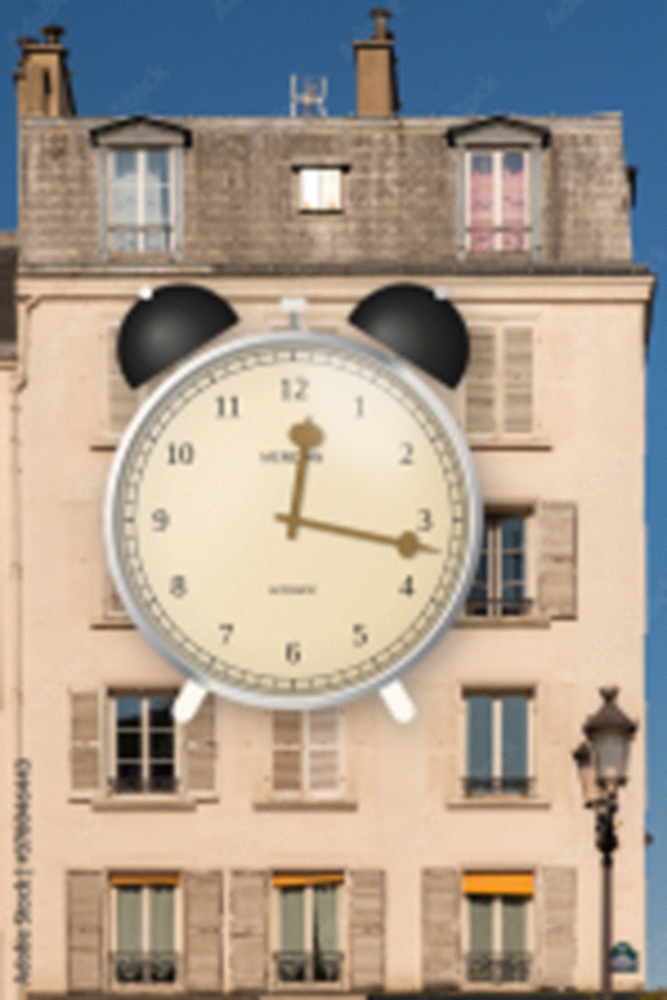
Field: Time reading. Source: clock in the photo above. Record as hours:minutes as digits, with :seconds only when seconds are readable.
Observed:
12:17
